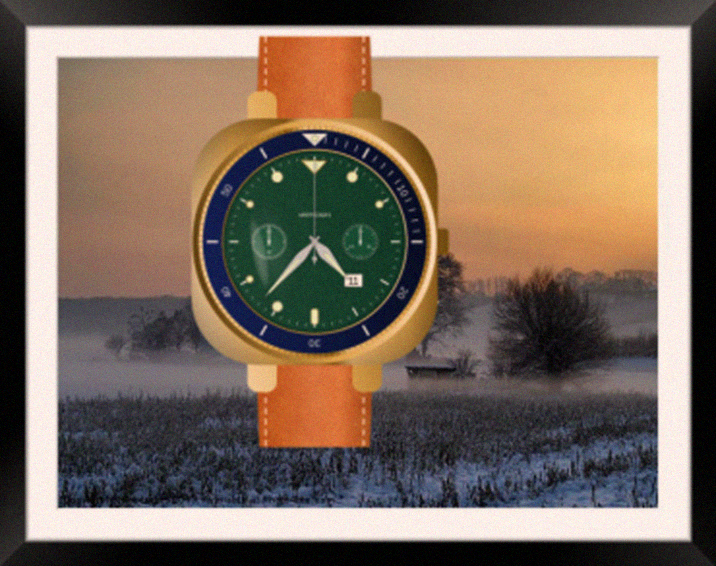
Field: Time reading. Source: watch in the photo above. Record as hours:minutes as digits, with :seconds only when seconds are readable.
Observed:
4:37
